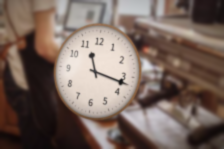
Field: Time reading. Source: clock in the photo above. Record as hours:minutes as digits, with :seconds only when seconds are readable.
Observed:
11:17
